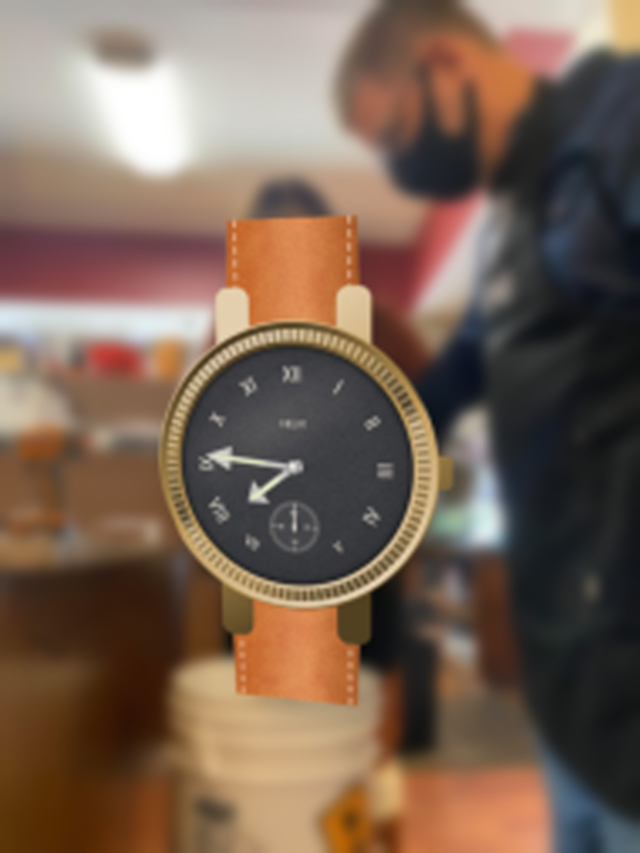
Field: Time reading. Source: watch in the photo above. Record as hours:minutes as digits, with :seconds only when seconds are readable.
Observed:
7:46
